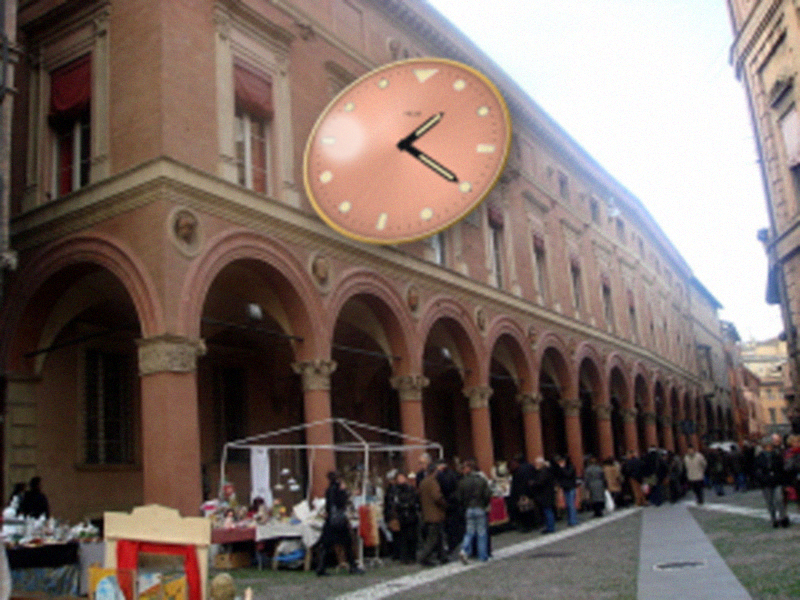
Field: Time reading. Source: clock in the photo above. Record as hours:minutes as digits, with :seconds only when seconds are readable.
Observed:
1:20
